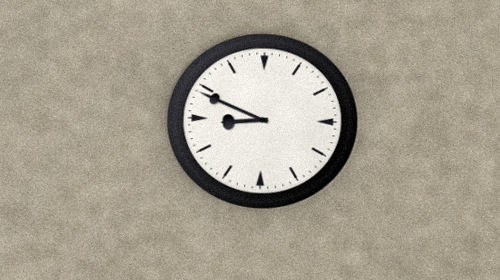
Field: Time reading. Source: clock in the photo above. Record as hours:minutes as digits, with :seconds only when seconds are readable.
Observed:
8:49
